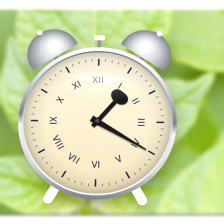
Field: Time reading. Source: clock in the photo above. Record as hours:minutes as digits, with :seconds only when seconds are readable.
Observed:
1:20
